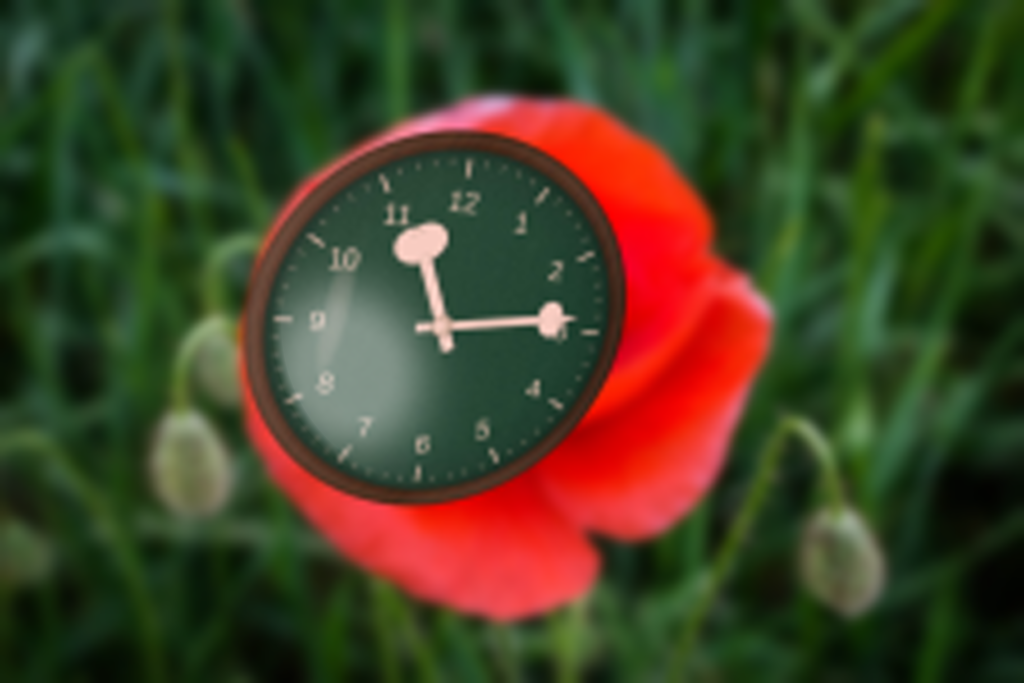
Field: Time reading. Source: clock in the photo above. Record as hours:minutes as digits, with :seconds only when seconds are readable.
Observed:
11:14
